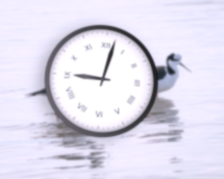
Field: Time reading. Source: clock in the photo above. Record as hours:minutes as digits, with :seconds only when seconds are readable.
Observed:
9:02
